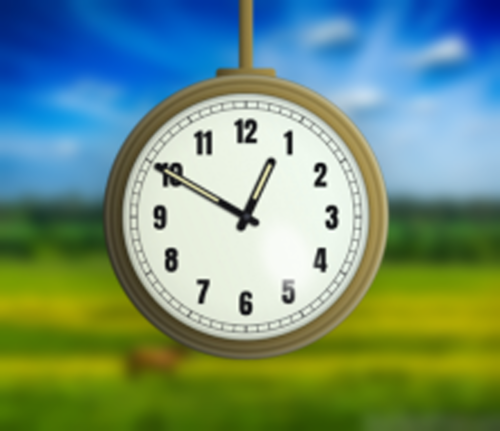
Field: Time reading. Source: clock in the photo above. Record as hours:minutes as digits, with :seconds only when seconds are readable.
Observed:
12:50
